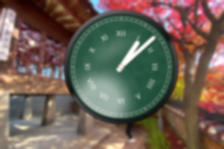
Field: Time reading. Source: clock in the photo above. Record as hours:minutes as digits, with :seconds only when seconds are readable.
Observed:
1:08
